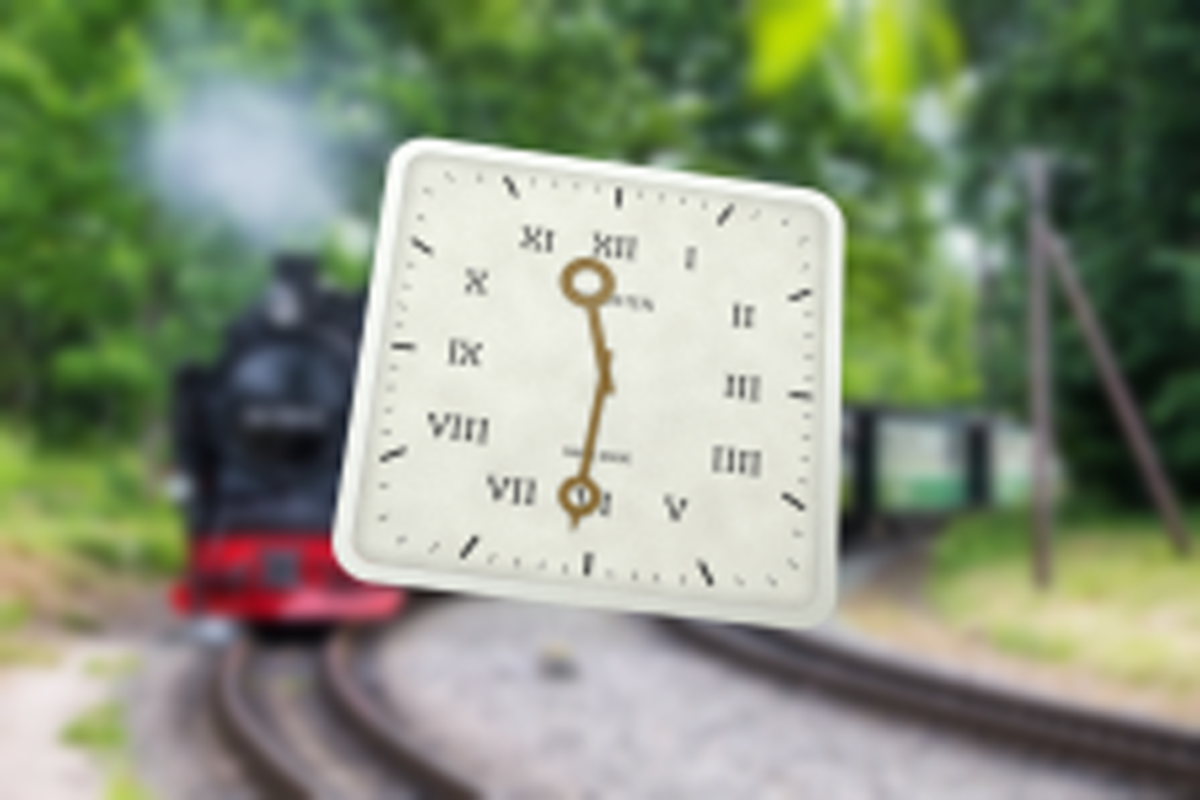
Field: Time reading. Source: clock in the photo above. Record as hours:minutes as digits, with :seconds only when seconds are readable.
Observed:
11:31
